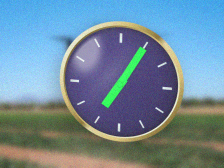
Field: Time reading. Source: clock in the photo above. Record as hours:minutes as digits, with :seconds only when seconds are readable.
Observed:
7:05
